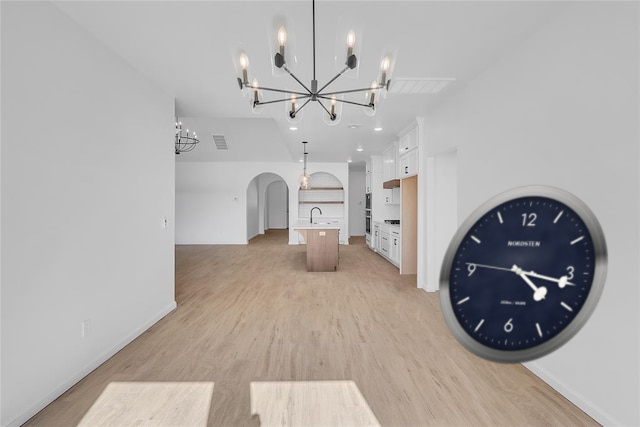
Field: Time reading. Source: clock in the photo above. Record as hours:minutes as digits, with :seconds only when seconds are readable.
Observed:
4:16:46
